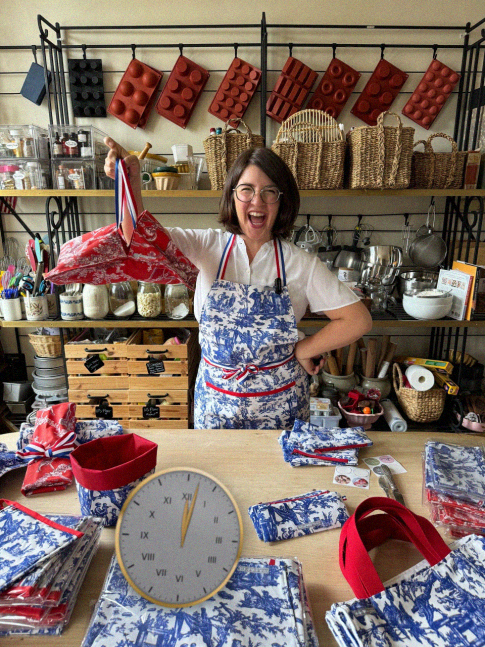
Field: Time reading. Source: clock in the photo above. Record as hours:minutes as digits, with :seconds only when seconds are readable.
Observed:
12:02
